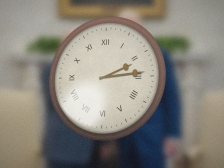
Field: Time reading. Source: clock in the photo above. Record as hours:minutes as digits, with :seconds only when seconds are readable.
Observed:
2:14
